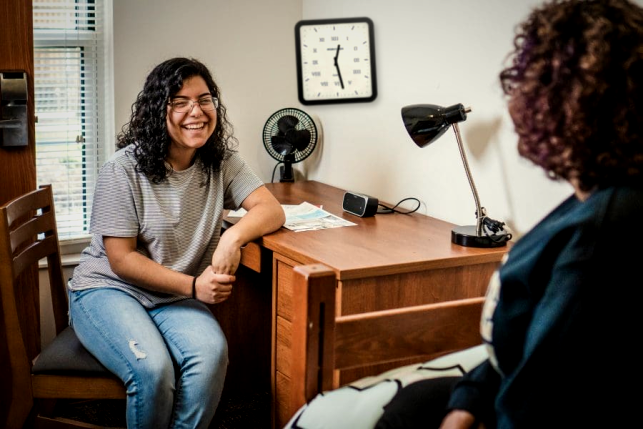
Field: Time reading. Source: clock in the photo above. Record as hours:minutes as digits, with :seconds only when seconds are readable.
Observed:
12:28
